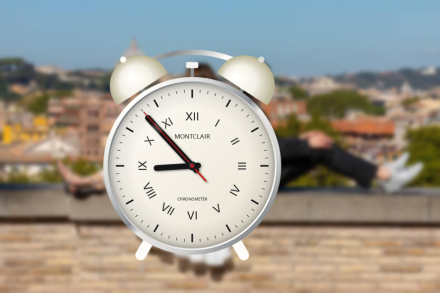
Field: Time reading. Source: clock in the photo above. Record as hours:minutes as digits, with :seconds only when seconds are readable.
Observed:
8:52:53
